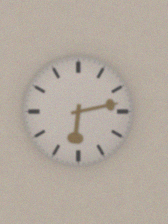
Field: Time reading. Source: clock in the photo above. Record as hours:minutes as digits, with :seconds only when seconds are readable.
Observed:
6:13
